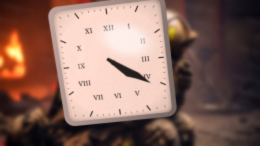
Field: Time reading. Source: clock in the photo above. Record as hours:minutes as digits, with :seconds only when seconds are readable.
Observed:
4:21
